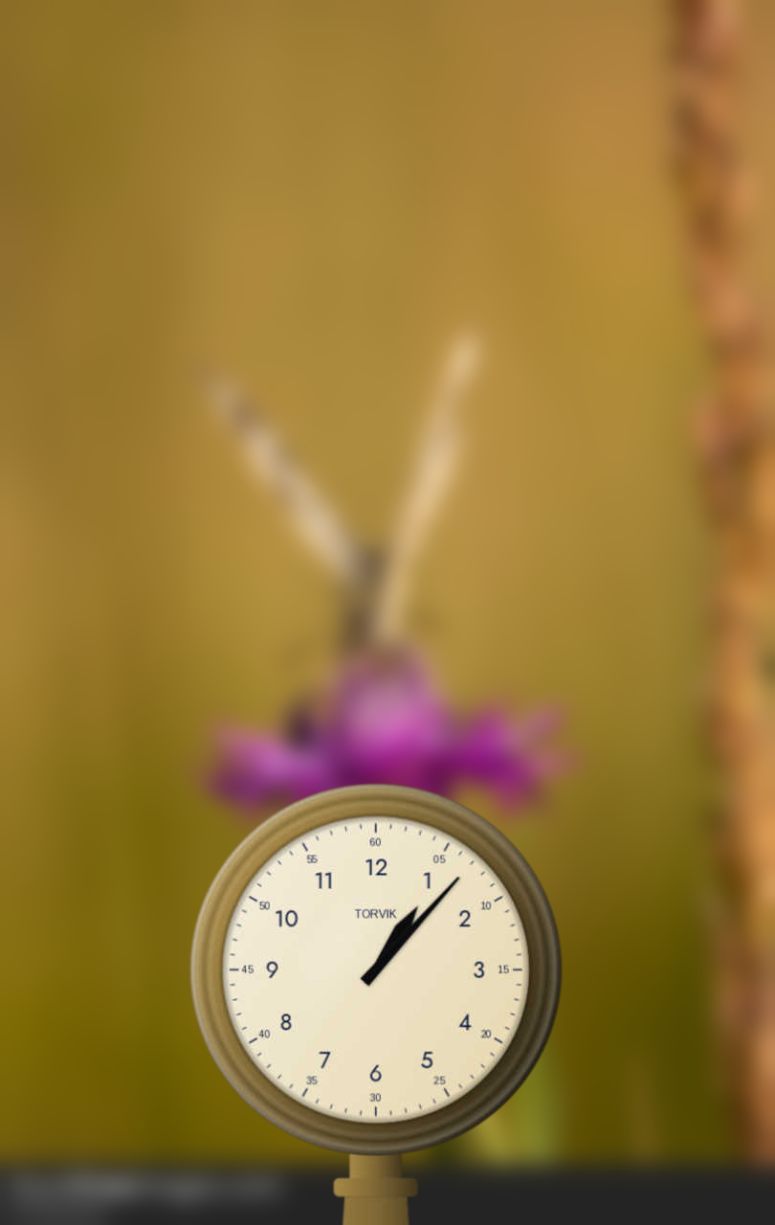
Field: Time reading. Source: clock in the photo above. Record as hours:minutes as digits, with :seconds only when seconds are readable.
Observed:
1:07
